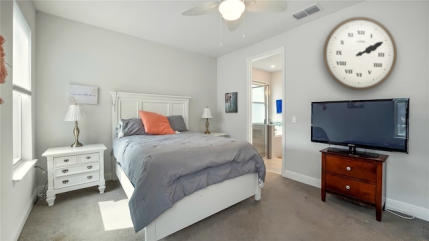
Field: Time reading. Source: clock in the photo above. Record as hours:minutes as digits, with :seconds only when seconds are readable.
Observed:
2:10
